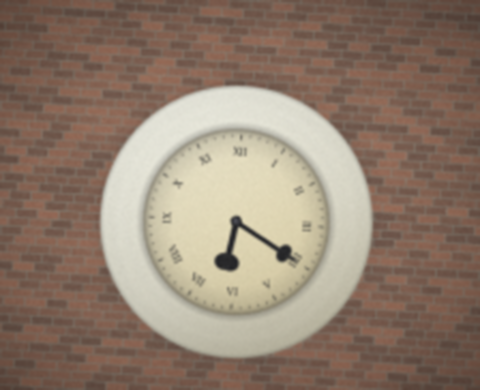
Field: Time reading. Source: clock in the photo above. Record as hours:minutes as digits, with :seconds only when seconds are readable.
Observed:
6:20
